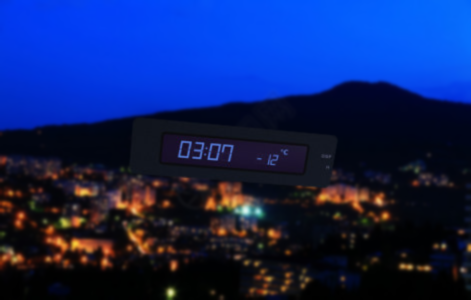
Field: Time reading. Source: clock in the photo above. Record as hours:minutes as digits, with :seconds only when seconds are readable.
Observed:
3:07
